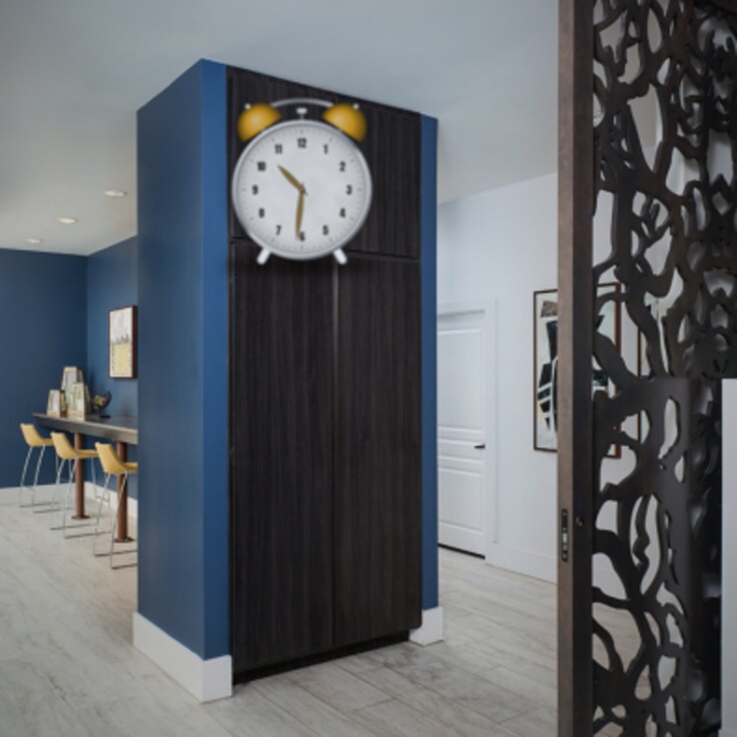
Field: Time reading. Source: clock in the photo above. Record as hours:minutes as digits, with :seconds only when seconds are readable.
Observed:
10:31
